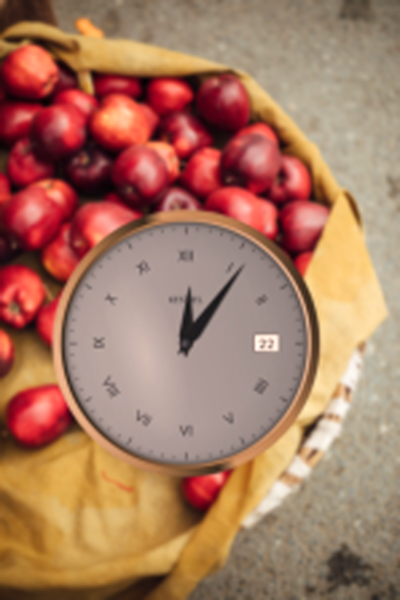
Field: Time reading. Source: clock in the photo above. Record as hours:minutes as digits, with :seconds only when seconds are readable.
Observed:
12:06
